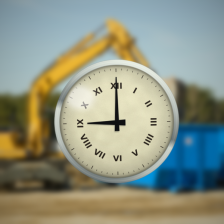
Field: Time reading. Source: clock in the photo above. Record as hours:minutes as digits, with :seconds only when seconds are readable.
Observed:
9:00
